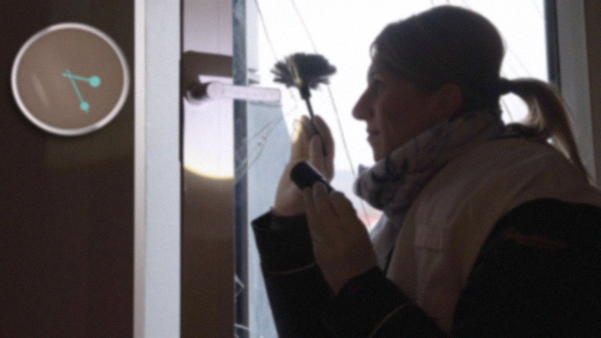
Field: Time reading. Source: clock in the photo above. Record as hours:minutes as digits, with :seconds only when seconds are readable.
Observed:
3:26
